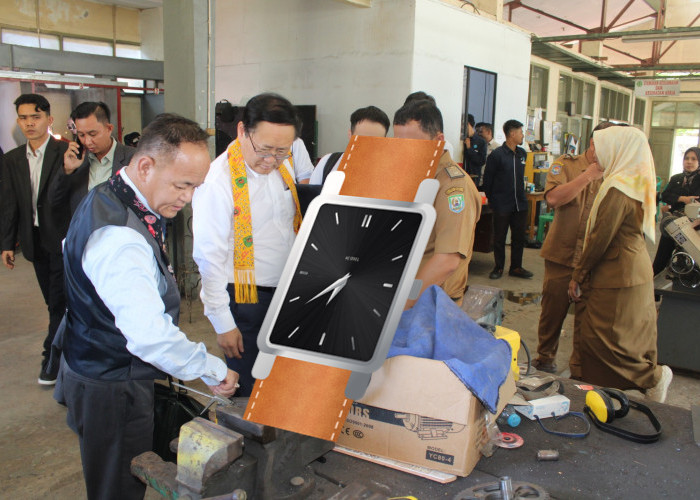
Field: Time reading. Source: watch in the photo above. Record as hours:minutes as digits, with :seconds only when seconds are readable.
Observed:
6:38
